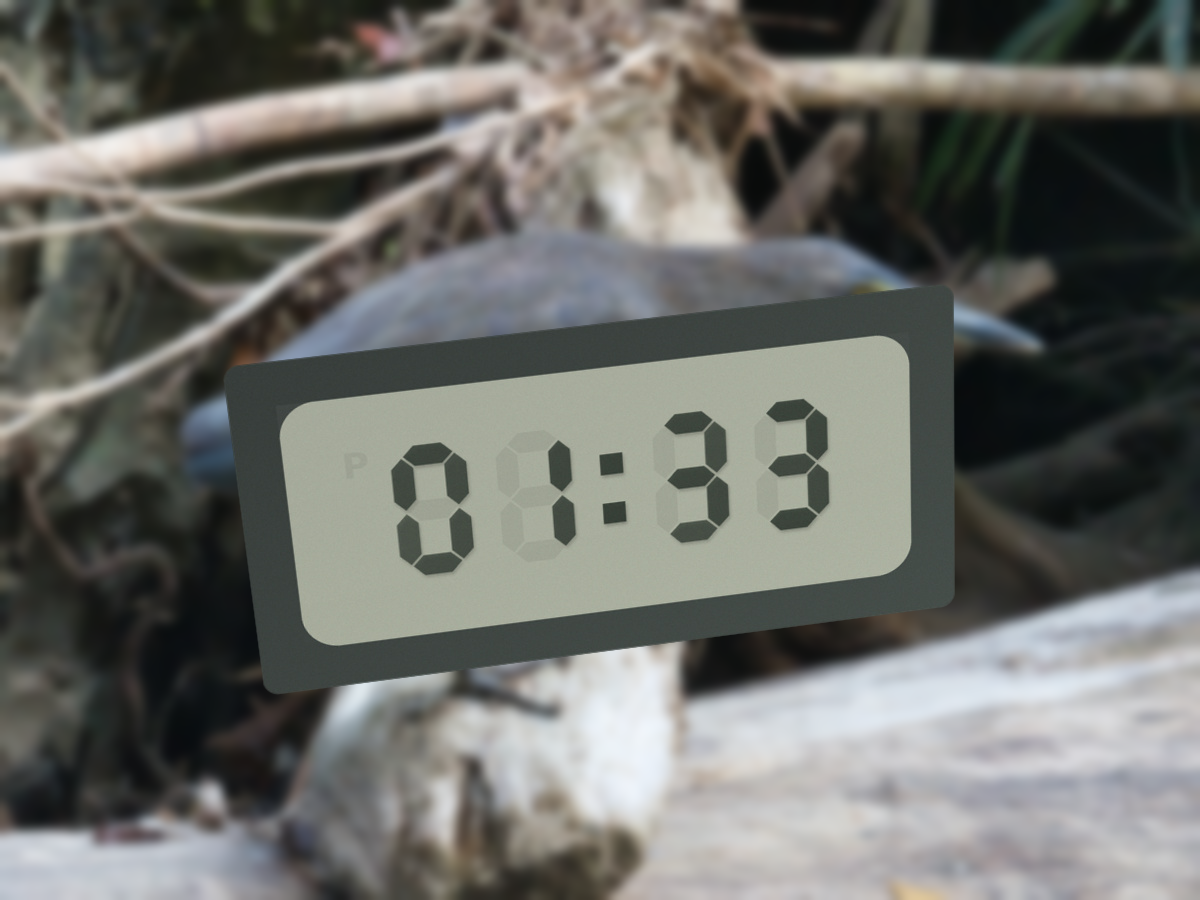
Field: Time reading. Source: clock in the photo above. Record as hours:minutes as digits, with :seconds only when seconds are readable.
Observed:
1:33
